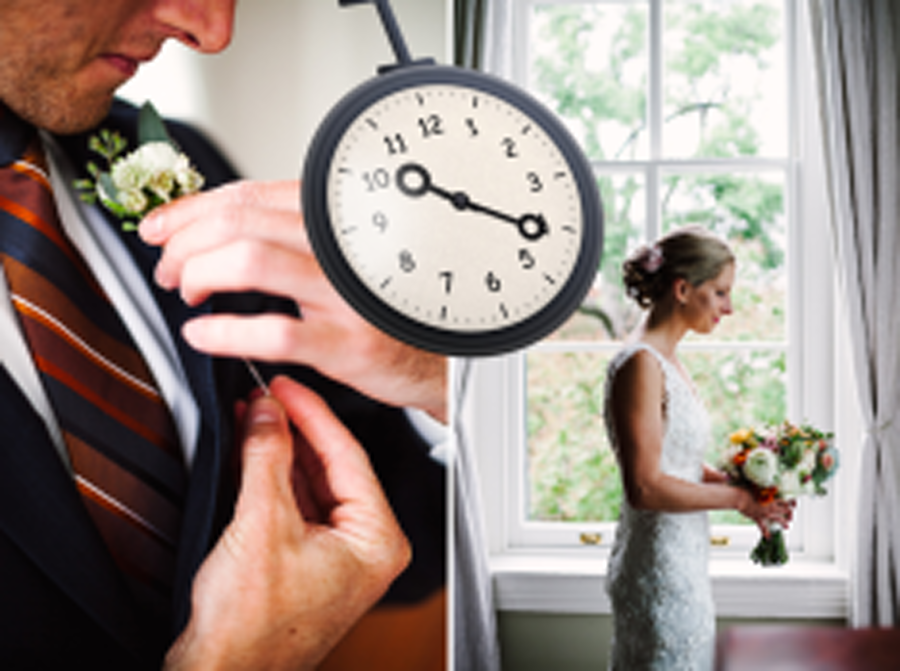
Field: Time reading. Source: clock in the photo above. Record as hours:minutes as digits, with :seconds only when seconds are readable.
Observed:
10:21
